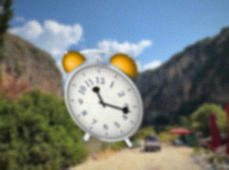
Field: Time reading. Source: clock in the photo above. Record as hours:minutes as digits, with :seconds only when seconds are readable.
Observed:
11:17
